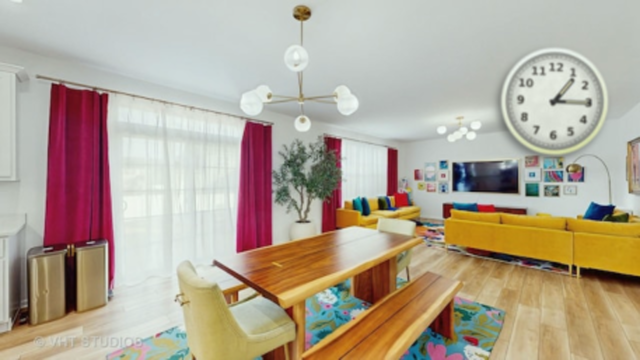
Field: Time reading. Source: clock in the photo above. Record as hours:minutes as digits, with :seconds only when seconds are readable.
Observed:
1:15
